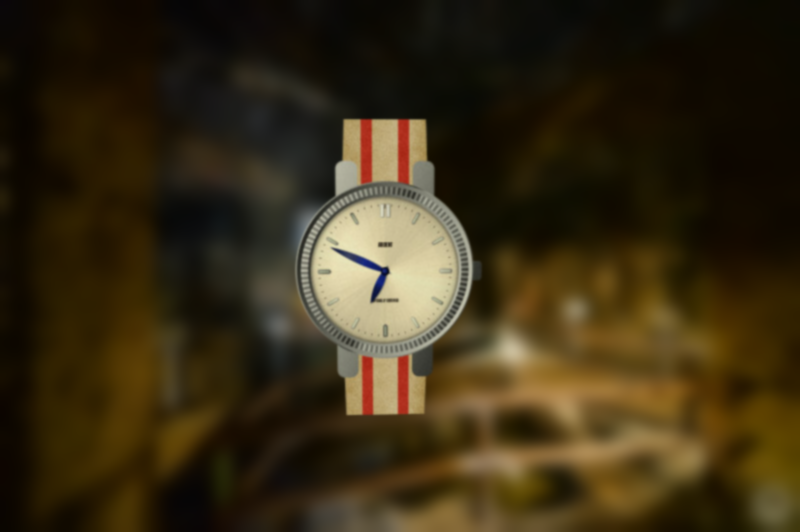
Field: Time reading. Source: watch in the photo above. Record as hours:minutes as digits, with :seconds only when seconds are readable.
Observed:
6:49
